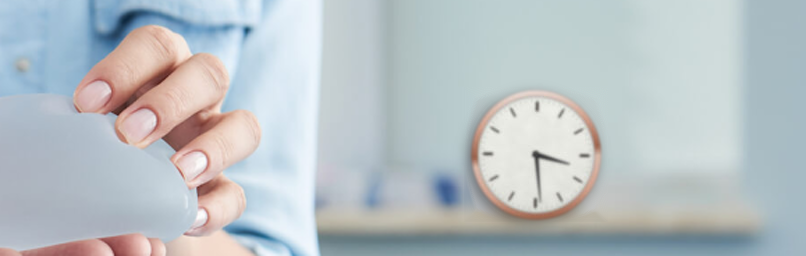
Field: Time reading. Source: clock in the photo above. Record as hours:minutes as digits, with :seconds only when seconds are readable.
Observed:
3:29
